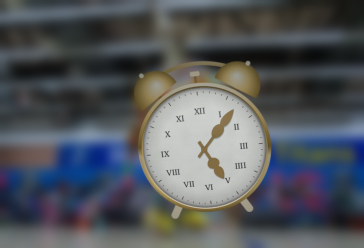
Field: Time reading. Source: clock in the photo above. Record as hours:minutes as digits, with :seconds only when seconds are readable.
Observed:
5:07
